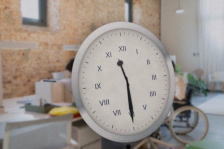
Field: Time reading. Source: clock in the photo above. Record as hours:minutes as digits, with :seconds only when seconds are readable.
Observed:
11:30
